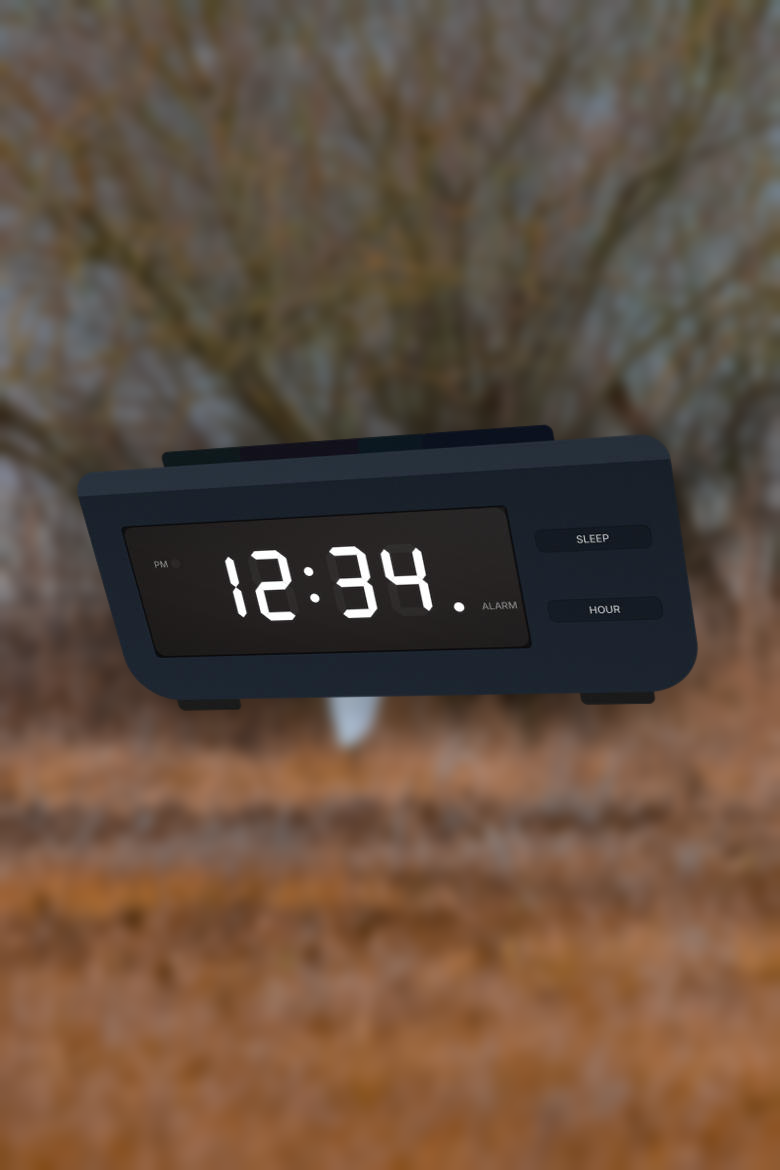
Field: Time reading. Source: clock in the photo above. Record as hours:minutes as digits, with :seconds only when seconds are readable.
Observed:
12:34
